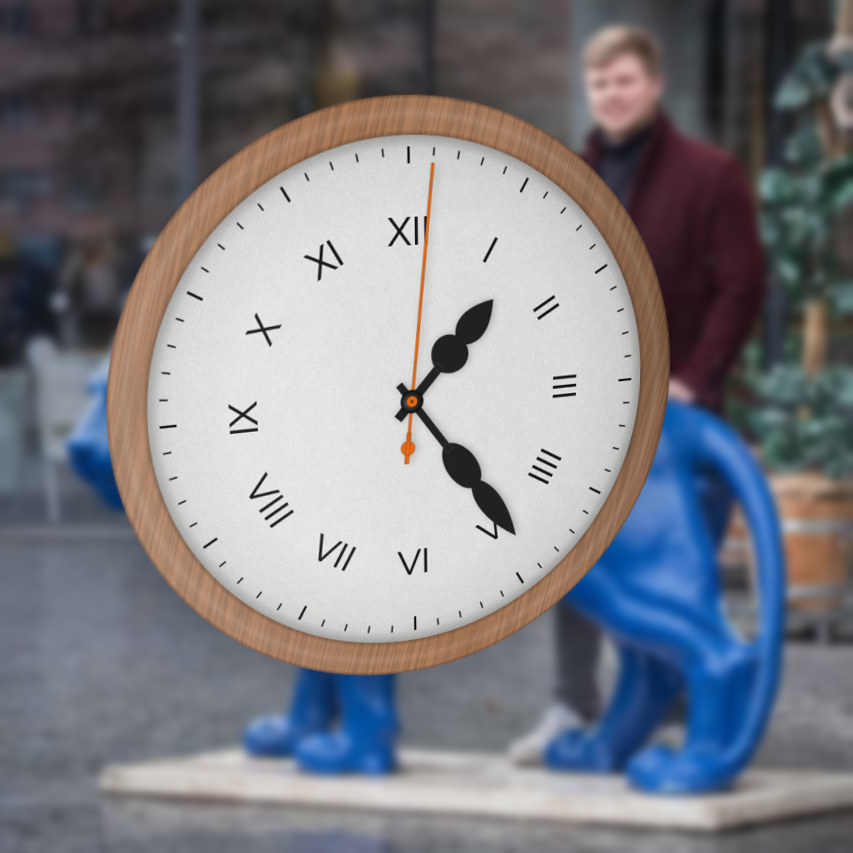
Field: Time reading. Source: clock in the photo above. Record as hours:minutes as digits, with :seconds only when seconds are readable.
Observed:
1:24:01
